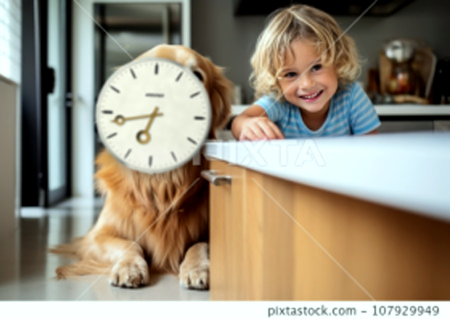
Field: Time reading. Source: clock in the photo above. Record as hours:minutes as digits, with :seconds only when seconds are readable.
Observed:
6:43
